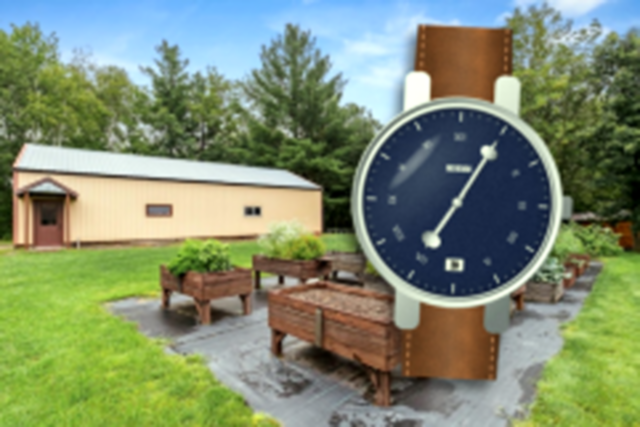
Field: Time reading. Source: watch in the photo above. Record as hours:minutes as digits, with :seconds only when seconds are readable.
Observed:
7:05
